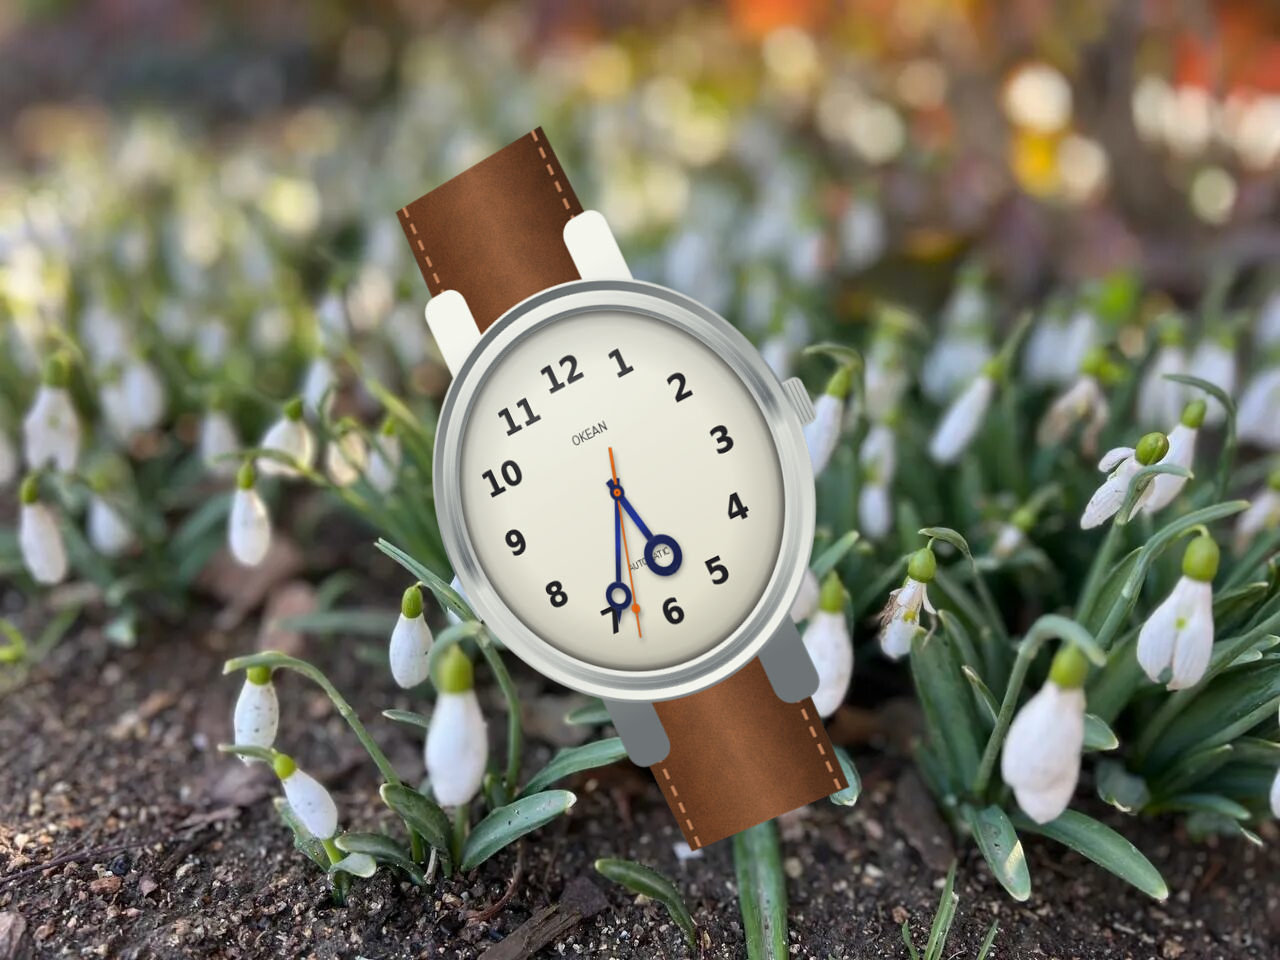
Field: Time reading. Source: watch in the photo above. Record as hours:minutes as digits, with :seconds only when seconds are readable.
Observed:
5:34:33
